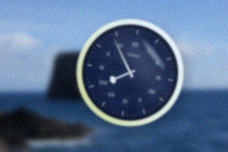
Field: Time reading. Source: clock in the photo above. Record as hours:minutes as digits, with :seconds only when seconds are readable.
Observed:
7:54
